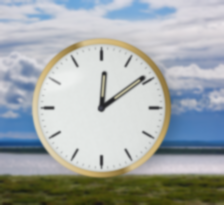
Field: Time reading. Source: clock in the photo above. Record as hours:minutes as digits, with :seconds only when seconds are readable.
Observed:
12:09
